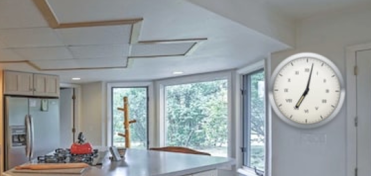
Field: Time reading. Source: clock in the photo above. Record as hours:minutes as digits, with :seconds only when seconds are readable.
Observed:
7:02
